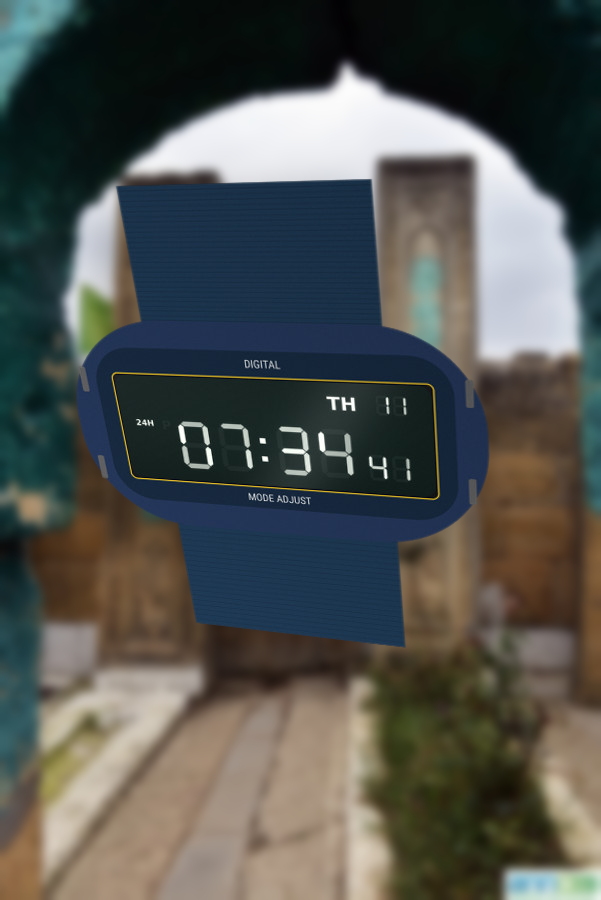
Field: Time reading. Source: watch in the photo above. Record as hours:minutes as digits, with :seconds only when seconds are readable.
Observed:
7:34:41
